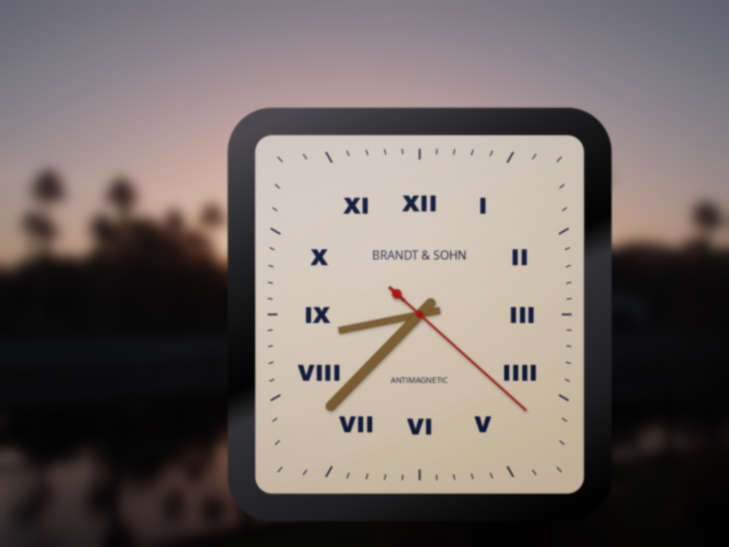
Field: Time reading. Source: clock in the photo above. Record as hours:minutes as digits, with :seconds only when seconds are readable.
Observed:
8:37:22
